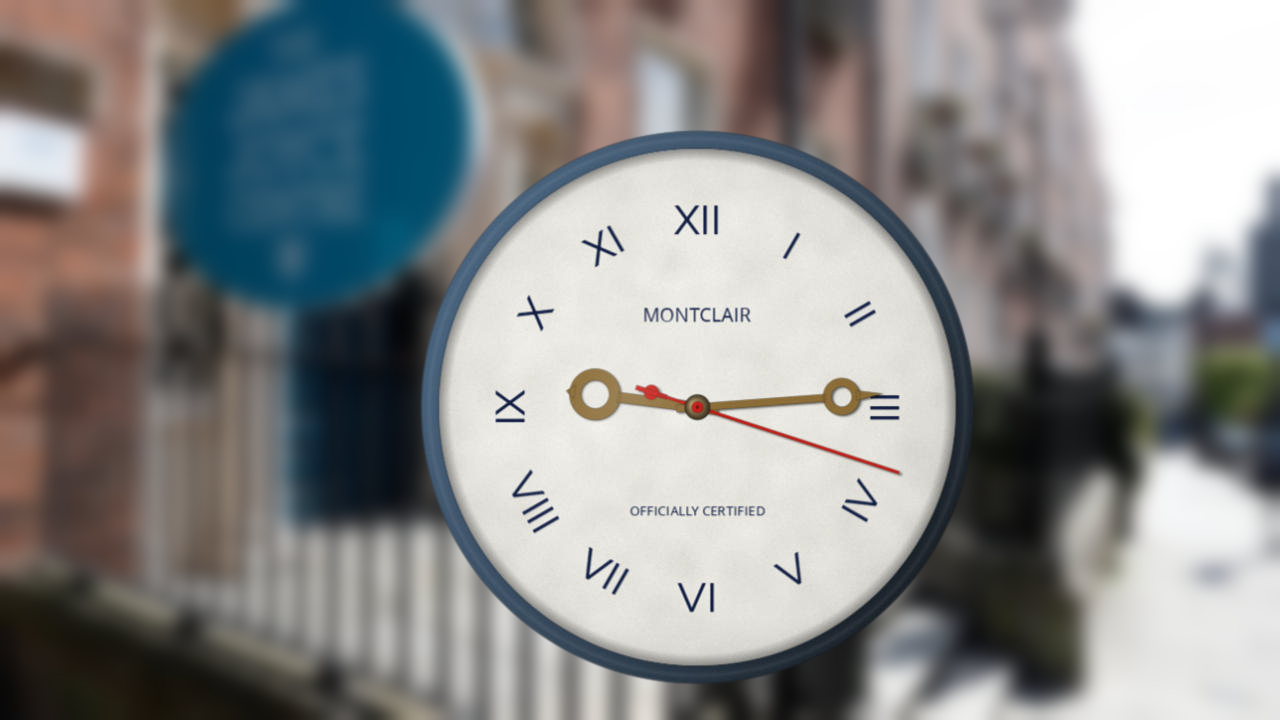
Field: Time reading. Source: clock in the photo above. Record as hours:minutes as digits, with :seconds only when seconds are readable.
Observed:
9:14:18
